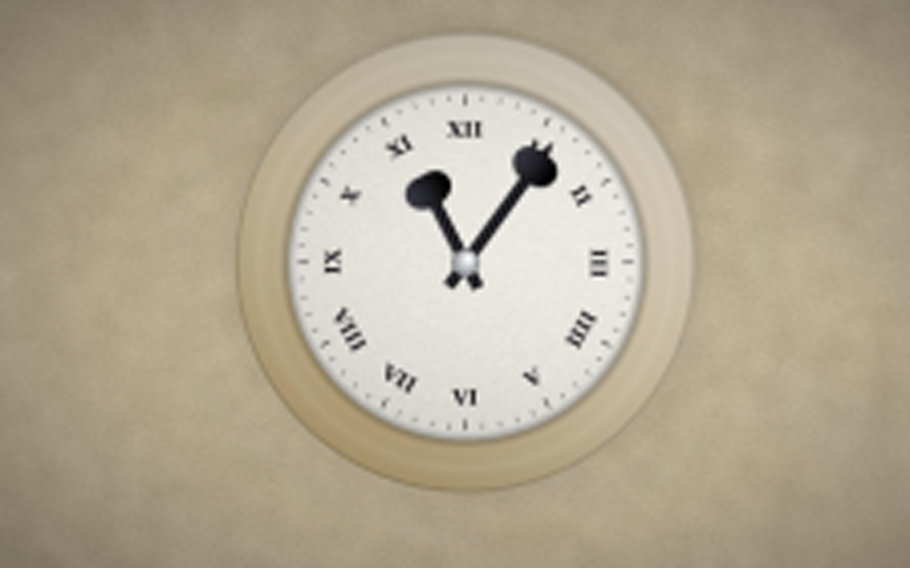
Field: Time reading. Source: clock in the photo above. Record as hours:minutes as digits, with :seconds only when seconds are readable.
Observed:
11:06
